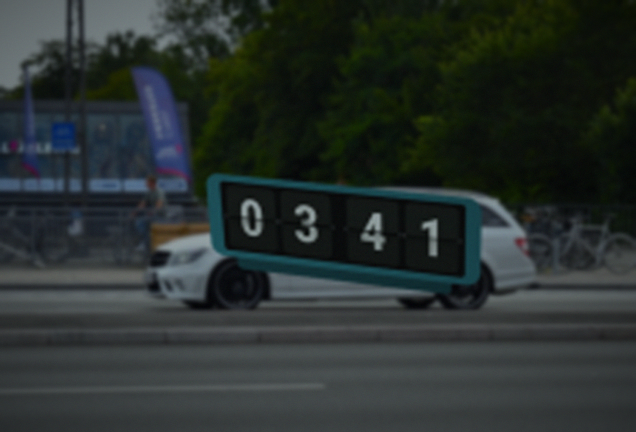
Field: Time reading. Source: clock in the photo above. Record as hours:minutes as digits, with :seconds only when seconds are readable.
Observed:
3:41
